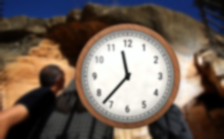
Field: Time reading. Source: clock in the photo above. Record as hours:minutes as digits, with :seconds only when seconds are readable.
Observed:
11:37
